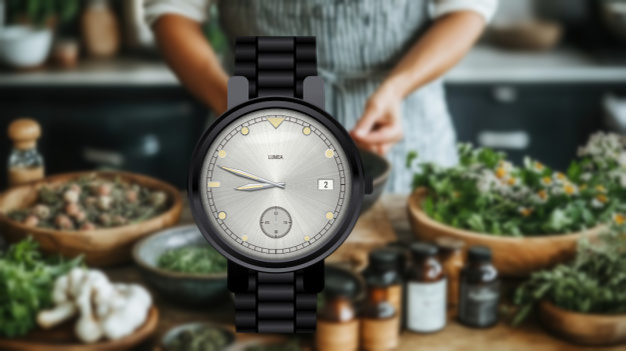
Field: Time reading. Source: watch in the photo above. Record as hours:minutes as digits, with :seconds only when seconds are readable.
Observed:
8:48
